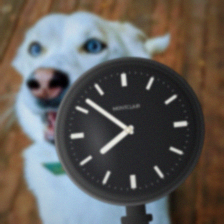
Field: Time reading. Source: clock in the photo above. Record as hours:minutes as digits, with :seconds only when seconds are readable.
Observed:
7:52
